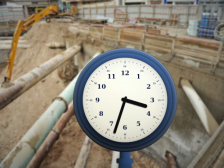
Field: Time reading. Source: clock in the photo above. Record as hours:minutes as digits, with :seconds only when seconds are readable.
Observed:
3:33
